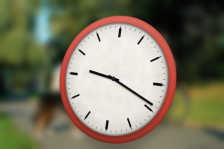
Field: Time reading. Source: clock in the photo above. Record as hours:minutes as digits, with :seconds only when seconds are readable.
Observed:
9:19
